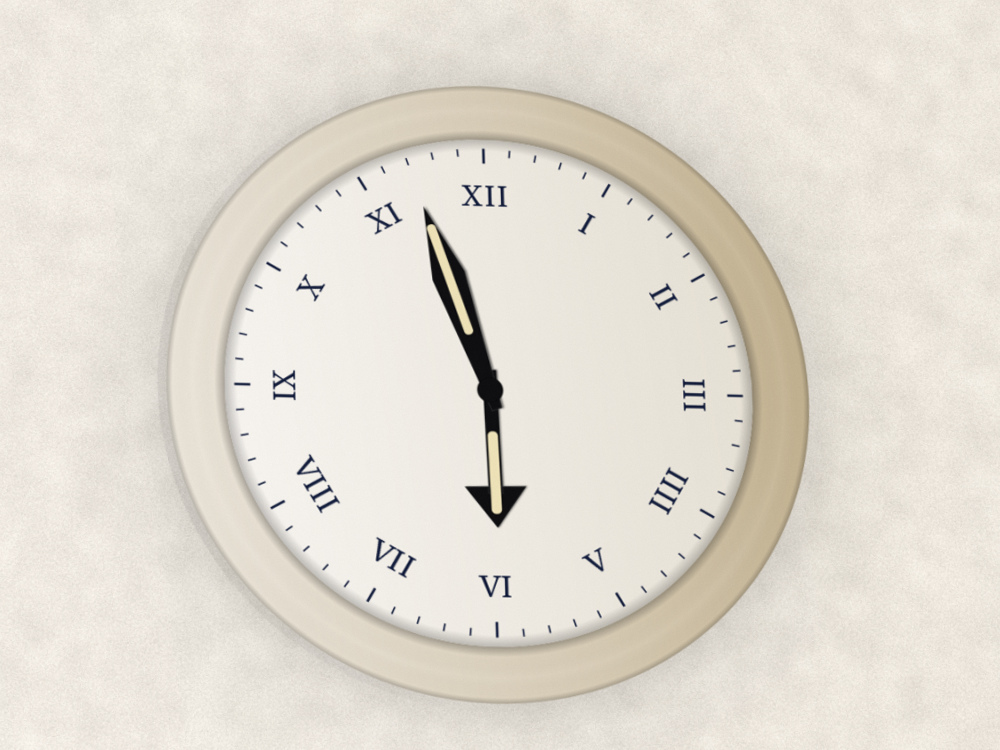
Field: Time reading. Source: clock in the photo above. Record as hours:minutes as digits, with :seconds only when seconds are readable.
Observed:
5:57
